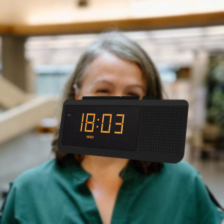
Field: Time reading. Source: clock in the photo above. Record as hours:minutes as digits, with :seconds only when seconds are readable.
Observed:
18:03
